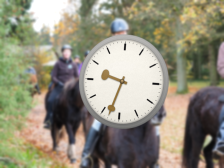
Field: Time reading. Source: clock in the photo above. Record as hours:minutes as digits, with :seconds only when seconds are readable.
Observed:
9:33
